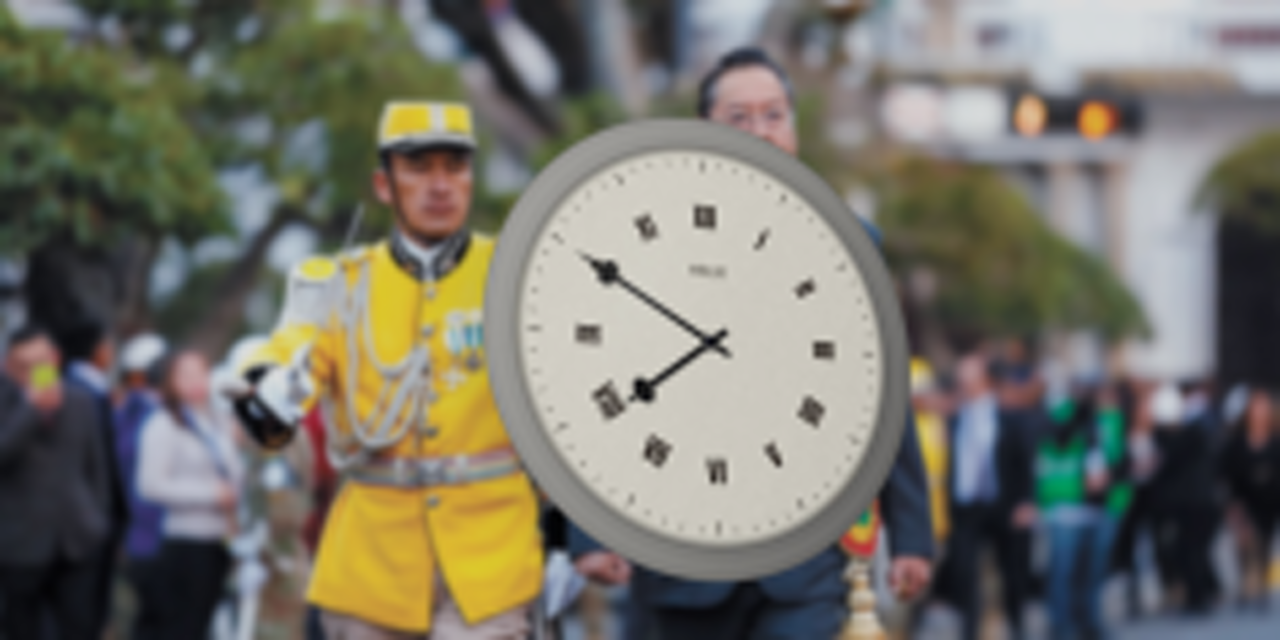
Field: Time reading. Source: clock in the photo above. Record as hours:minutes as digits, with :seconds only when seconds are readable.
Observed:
7:50
